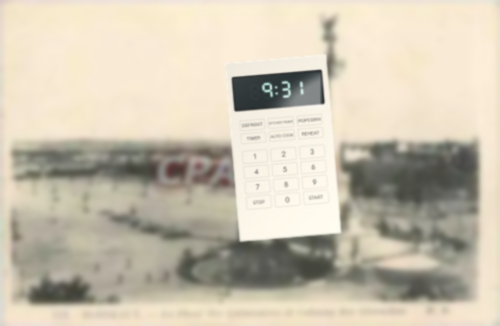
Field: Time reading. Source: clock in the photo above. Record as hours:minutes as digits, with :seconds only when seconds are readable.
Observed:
9:31
